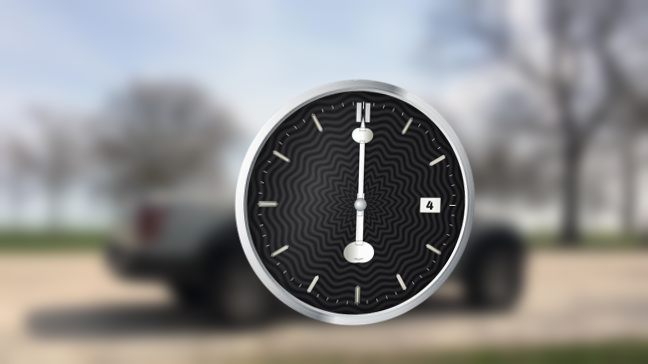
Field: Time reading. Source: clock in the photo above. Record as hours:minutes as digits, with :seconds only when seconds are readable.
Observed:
6:00
